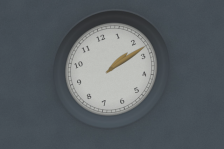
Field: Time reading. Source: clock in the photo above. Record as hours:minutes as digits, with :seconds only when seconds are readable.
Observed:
2:13
